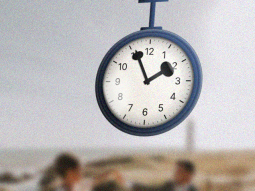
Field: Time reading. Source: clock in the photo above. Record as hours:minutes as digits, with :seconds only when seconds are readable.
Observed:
1:56
